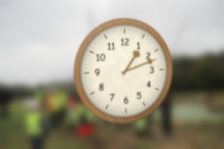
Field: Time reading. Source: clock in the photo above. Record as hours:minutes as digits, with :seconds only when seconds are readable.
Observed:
1:12
